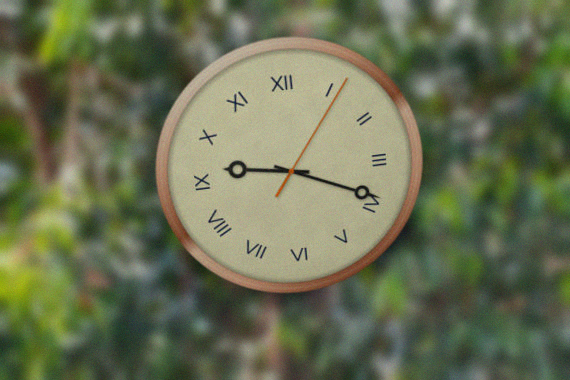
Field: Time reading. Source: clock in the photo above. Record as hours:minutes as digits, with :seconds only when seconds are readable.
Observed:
9:19:06
